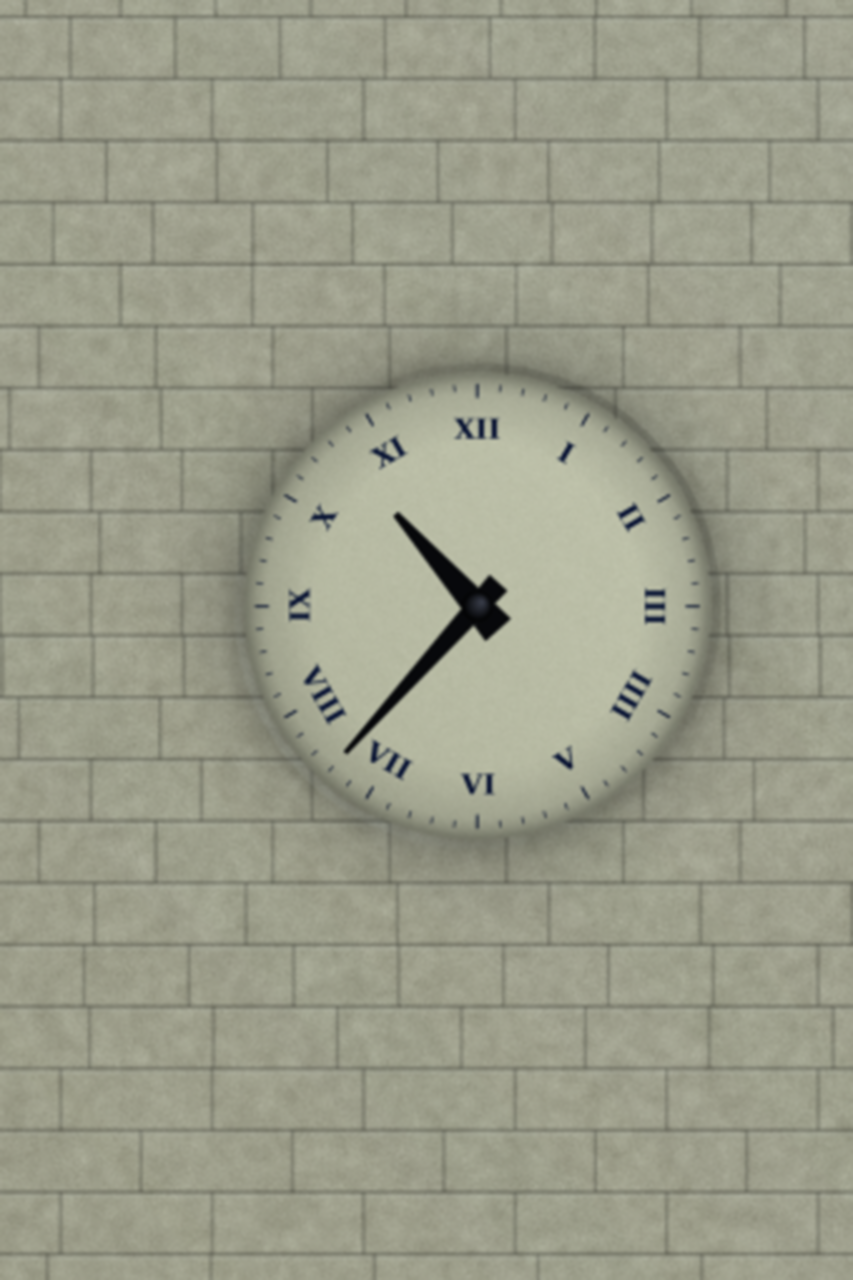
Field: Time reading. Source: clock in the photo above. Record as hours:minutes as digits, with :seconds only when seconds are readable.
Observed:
10:37
